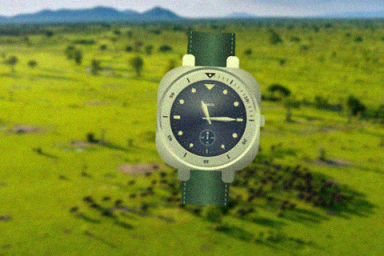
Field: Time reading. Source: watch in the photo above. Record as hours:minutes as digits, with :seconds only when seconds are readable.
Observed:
11:15
